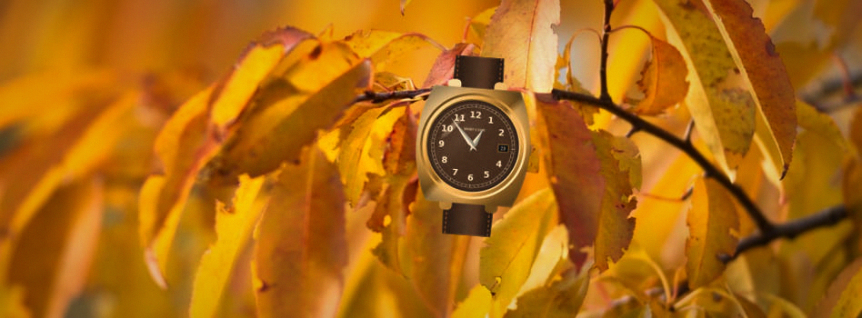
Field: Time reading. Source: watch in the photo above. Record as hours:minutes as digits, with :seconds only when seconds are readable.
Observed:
12:53
